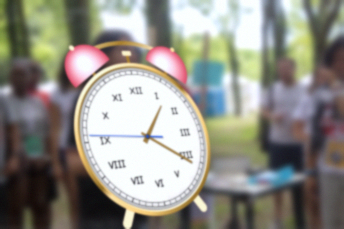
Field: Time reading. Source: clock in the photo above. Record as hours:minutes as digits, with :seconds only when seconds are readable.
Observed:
1:20:46
